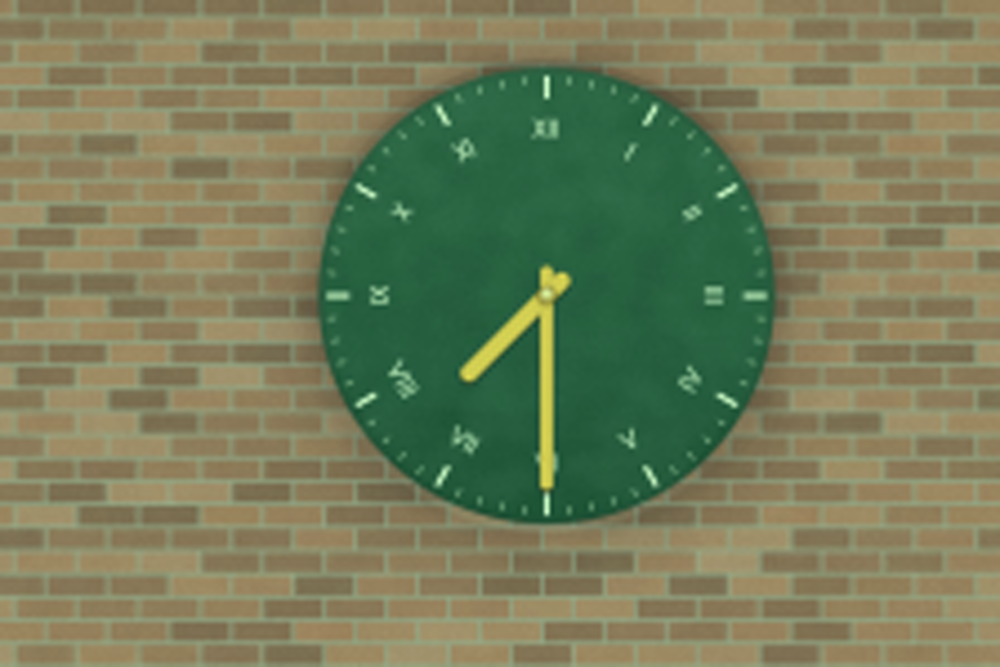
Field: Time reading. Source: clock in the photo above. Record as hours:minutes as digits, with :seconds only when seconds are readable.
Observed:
7:30
